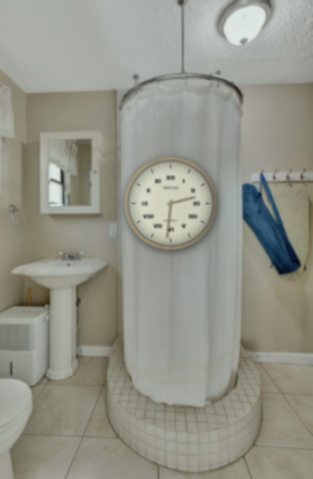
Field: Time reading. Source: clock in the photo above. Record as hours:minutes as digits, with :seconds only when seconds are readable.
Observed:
2:31
